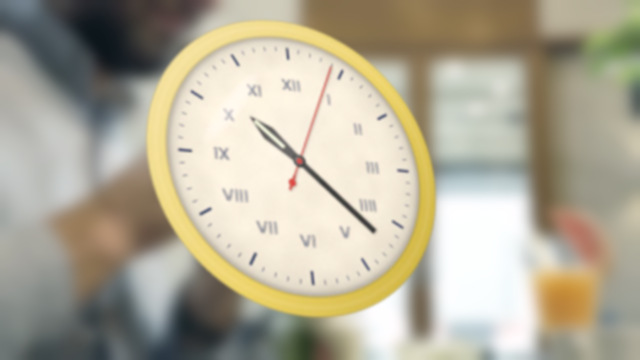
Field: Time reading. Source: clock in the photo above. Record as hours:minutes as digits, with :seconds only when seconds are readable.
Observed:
10:22:04
